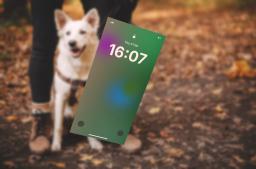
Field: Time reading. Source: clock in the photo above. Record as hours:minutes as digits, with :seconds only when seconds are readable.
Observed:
16:07
